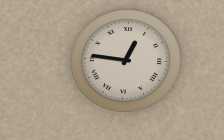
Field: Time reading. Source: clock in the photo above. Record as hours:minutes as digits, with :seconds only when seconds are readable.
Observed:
12:46
